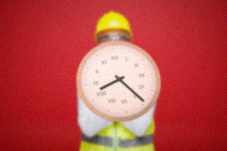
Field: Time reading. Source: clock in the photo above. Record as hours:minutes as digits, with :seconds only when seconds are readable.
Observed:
8:24
